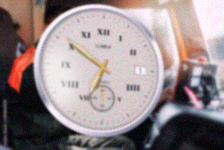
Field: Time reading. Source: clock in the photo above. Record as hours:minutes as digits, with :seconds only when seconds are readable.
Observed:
6:51
